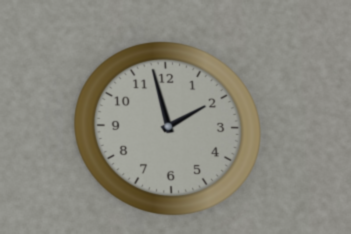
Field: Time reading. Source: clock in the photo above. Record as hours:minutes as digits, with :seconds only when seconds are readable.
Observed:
1:58
